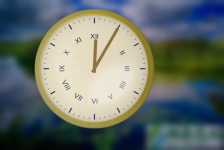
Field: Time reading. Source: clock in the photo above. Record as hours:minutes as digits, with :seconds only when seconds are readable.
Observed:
12:05
